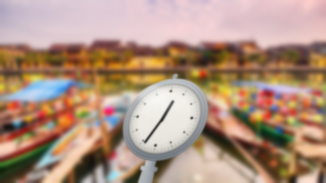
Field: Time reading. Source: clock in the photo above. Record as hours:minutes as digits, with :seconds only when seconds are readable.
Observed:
12:34
